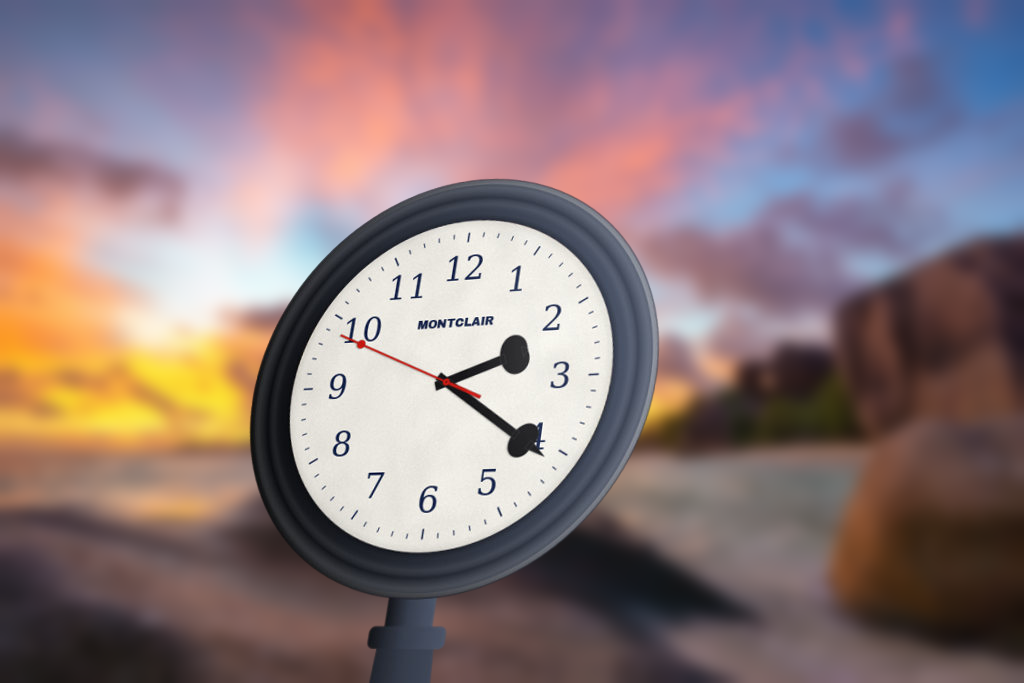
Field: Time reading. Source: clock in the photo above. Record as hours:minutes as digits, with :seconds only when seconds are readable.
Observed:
2:20:49
